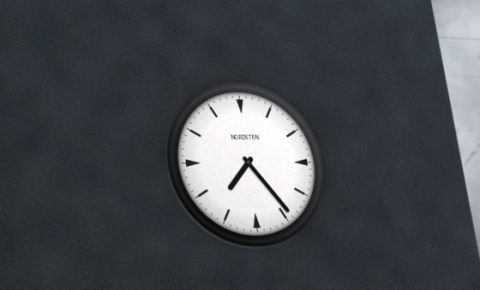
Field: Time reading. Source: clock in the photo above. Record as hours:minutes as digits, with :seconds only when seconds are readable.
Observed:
7:24
